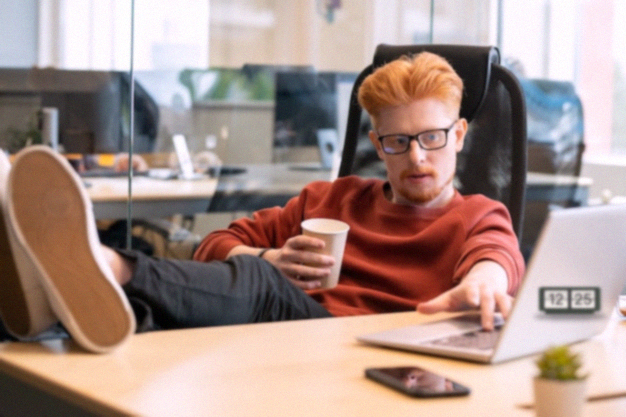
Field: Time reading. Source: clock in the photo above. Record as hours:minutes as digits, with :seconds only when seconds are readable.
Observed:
12:25
